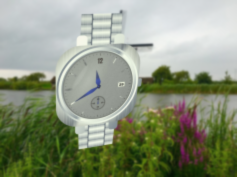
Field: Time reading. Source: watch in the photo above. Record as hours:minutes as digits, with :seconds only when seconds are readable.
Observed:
11:40
